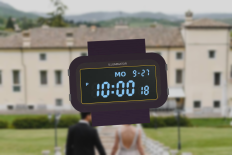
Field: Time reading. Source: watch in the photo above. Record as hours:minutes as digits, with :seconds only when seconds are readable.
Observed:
10:00:18
